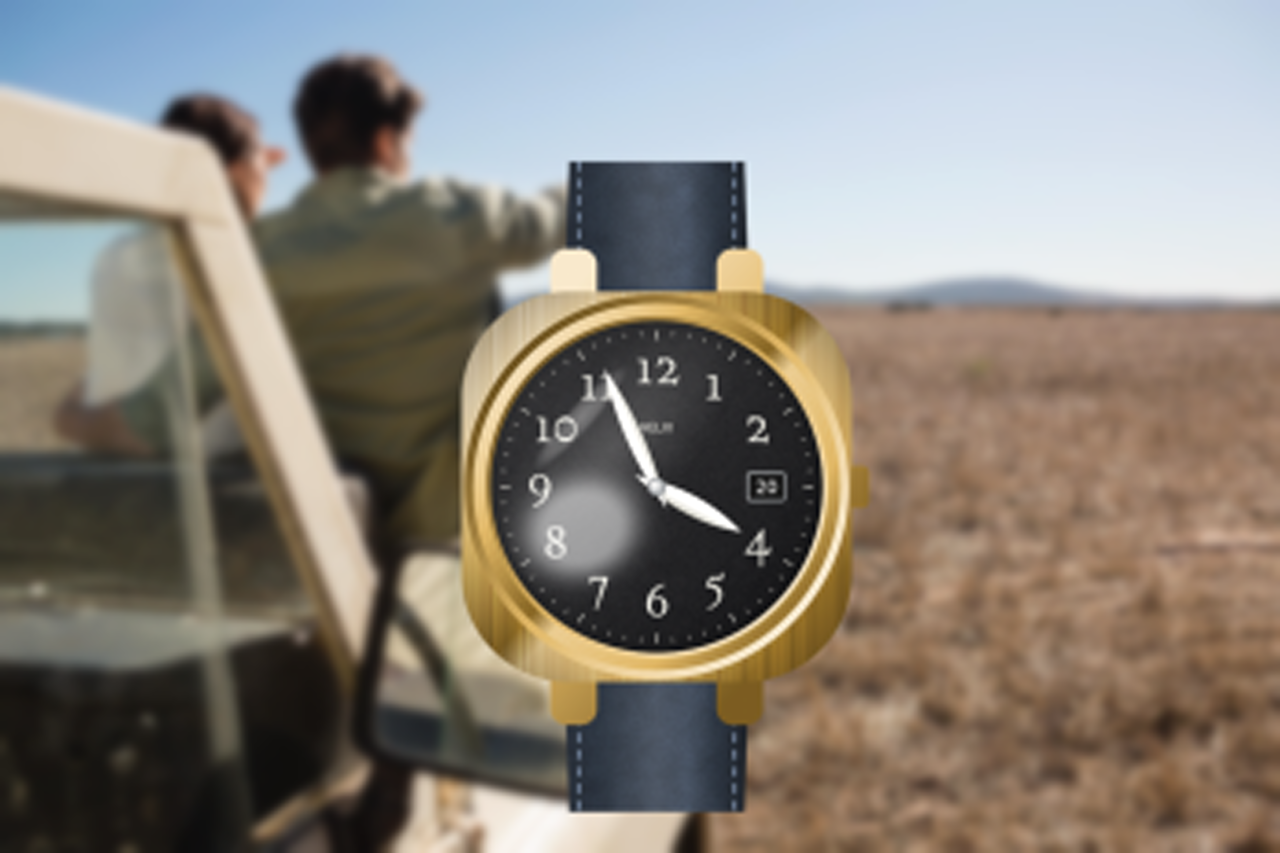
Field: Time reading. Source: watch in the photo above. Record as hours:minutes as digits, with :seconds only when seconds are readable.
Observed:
3:56
